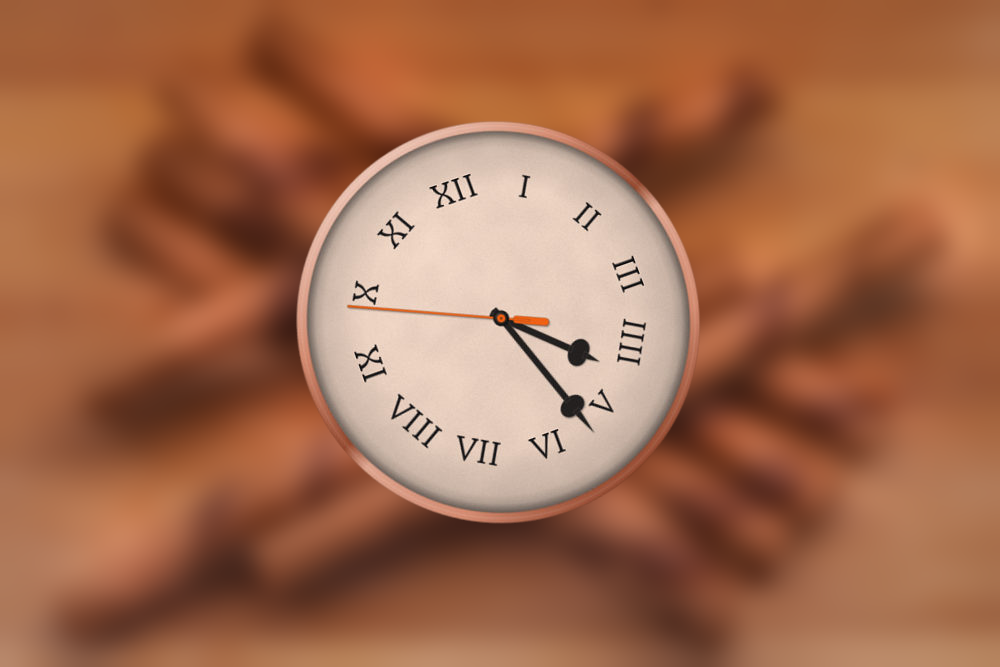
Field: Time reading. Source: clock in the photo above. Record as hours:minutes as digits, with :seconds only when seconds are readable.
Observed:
4:26:49
